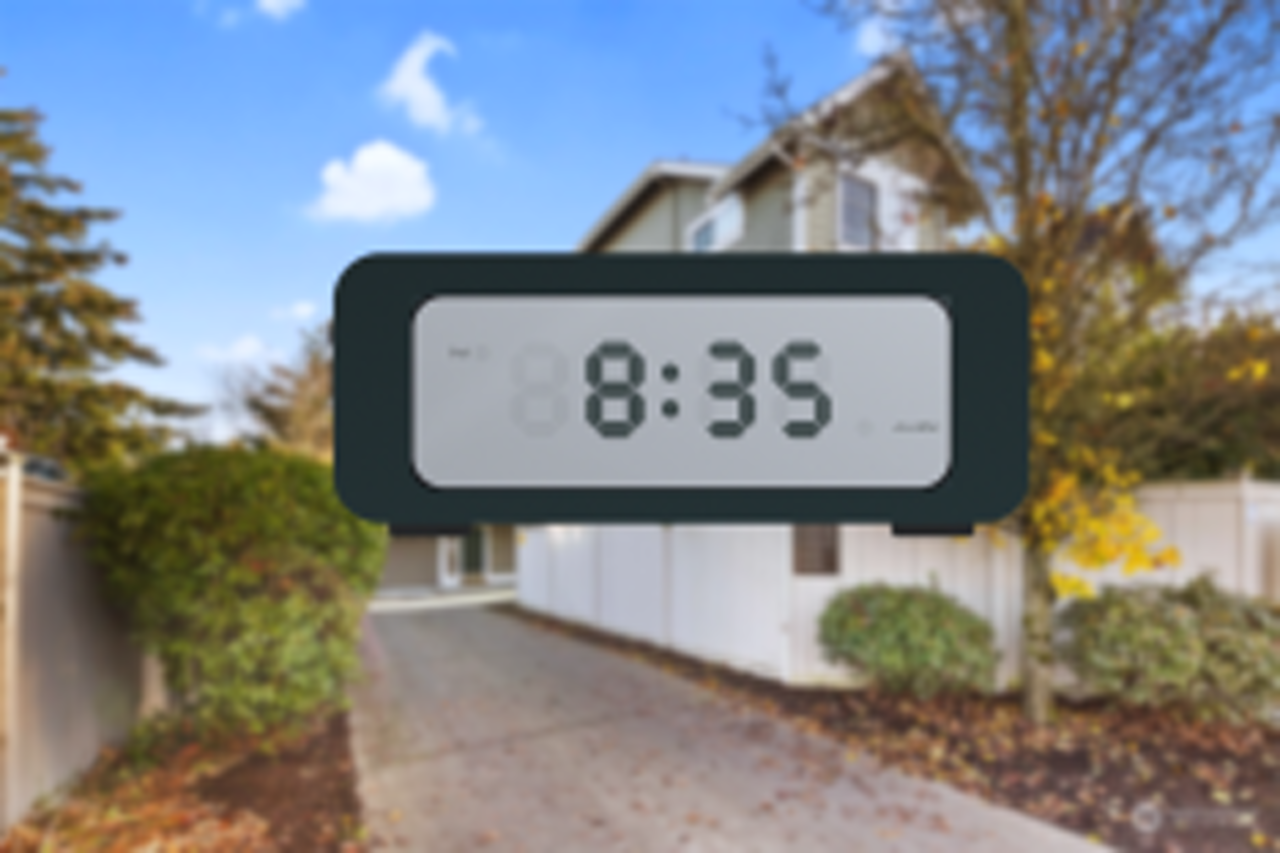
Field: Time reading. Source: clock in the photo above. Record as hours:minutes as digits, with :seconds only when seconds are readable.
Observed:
8:35
